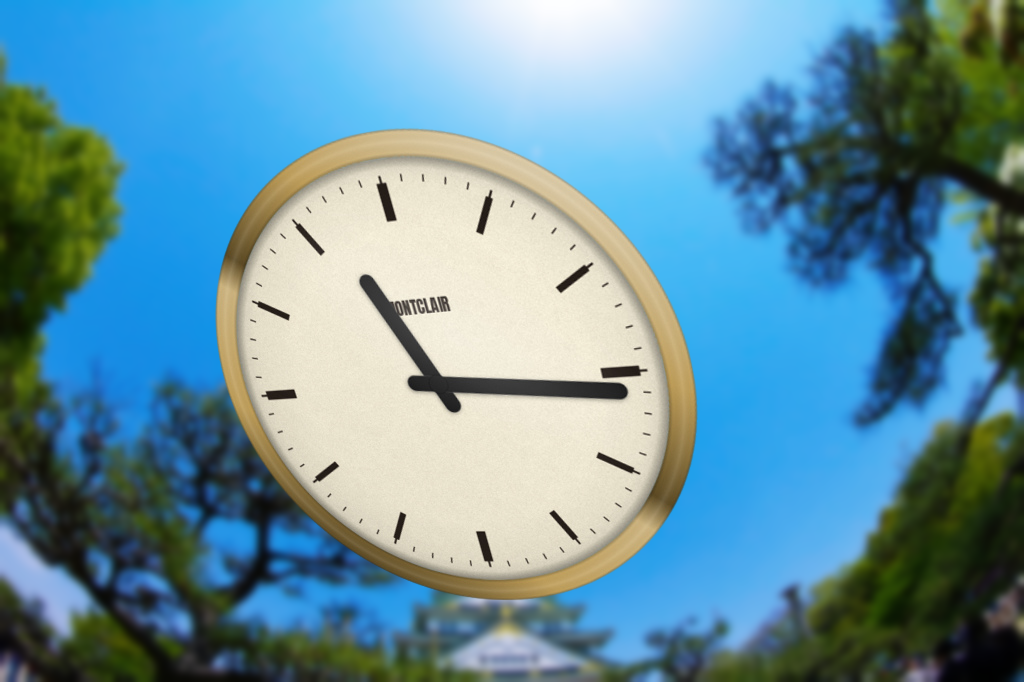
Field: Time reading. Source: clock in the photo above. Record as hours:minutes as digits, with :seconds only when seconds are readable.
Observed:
11:16
